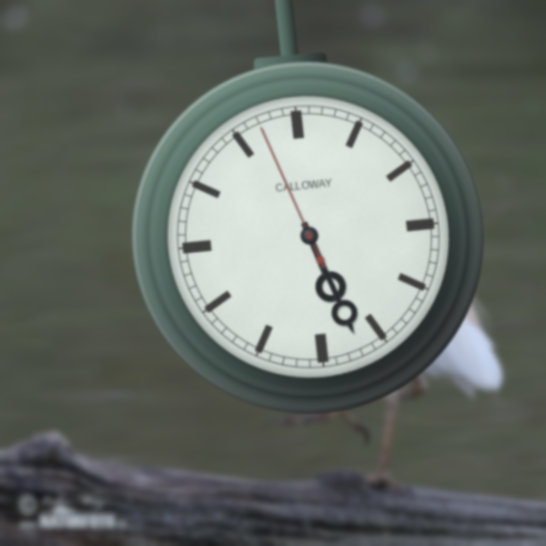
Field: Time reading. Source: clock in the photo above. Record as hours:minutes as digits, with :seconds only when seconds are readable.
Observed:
5:26:57
